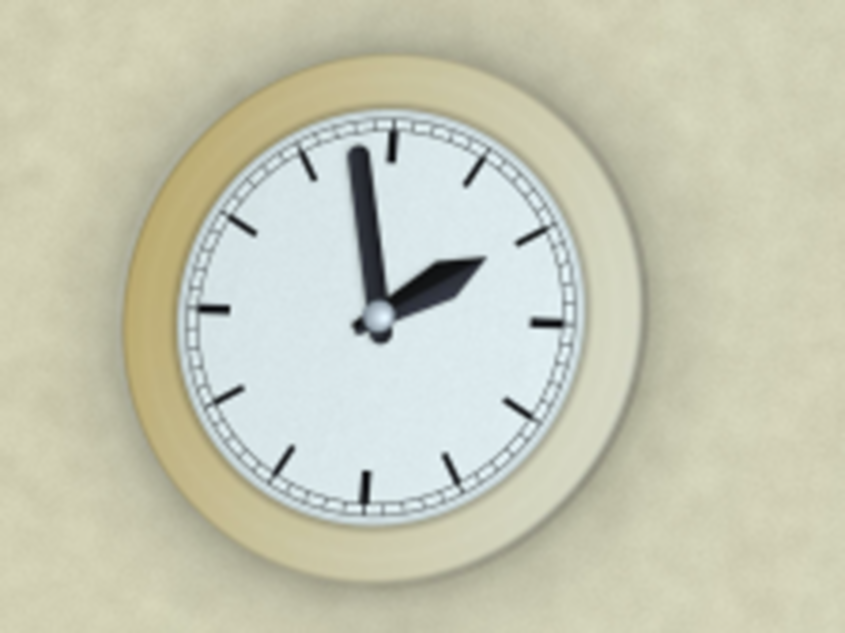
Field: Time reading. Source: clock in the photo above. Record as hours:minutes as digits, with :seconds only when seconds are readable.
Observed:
1:58
